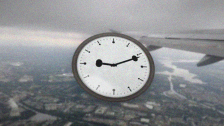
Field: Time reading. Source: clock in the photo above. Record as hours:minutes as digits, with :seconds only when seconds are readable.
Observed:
9:11
